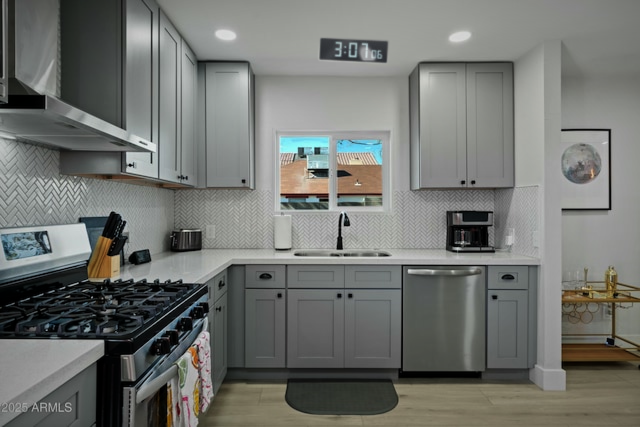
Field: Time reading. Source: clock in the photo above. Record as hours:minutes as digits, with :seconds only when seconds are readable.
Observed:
3:07
